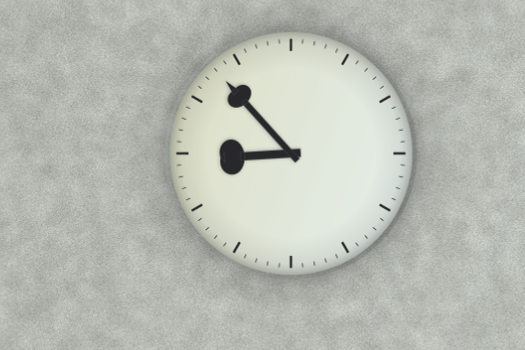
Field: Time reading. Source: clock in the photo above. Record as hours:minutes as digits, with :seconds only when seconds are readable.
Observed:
8:53
